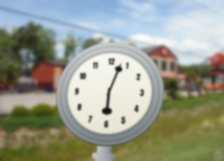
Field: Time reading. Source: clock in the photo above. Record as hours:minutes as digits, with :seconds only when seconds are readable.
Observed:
6:03
